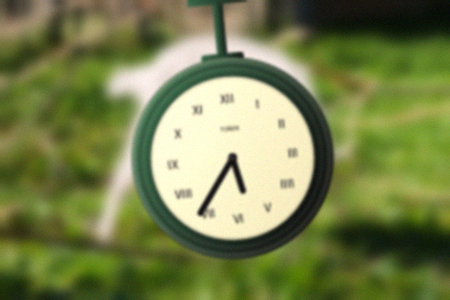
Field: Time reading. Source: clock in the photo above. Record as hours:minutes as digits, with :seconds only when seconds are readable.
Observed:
5:36
